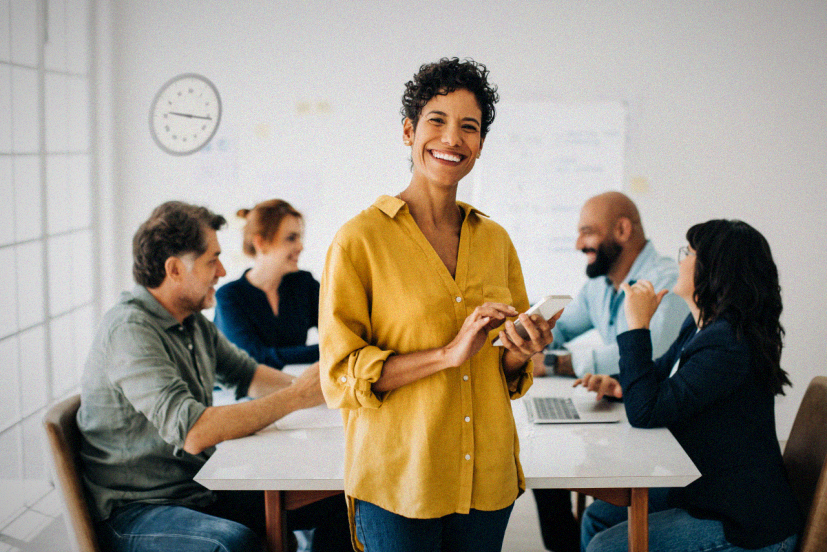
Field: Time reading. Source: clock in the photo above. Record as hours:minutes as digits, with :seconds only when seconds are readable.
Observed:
9:16
